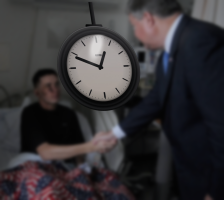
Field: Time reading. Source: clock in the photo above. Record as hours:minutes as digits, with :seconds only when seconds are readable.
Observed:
12:49
